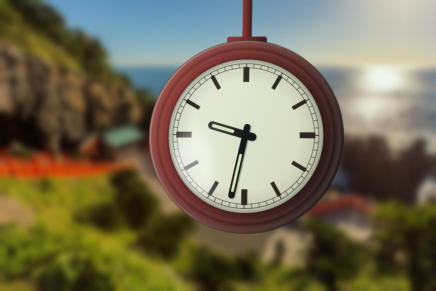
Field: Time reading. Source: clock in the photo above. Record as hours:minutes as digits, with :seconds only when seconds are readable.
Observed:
9:32
